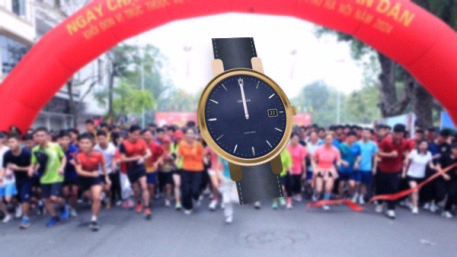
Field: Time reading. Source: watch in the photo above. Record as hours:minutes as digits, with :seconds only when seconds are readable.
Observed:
12:00
